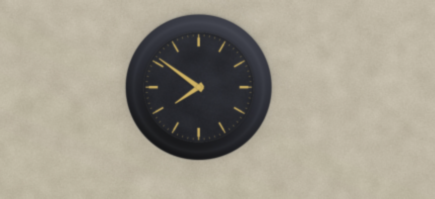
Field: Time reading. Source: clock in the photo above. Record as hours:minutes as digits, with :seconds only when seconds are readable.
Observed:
7:51
